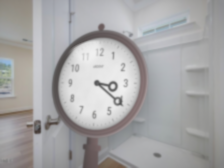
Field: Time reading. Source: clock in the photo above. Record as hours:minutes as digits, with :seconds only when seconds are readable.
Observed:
3:21
